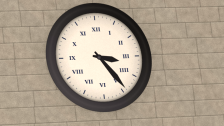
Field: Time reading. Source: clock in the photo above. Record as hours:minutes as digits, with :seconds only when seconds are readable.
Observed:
3:24
